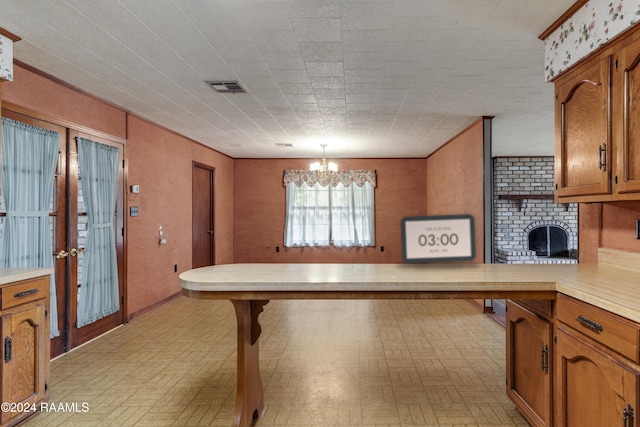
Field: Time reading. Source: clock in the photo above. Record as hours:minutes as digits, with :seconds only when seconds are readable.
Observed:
3:00
